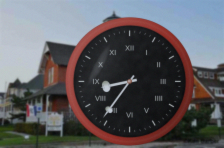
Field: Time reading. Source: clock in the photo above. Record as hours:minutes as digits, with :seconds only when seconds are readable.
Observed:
8:36
